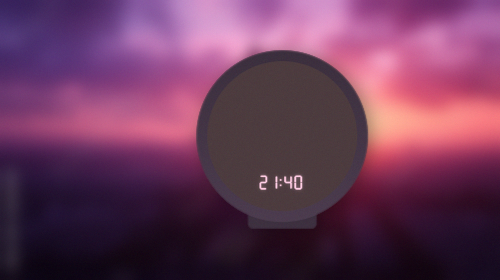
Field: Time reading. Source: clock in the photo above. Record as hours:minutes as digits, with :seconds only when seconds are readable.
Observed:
21:40
